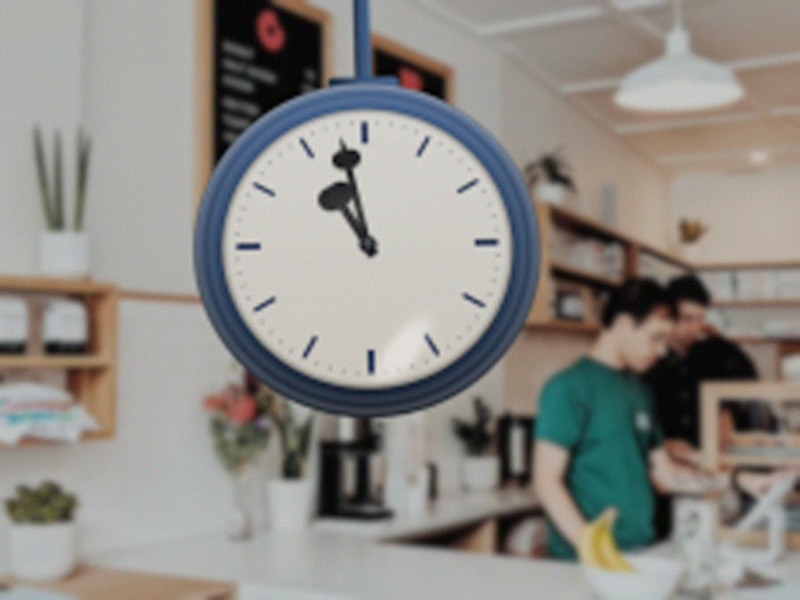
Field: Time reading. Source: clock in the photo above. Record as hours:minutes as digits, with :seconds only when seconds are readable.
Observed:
10:58
